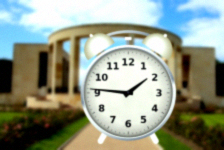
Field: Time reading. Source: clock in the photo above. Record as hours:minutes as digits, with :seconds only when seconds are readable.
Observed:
1:46
